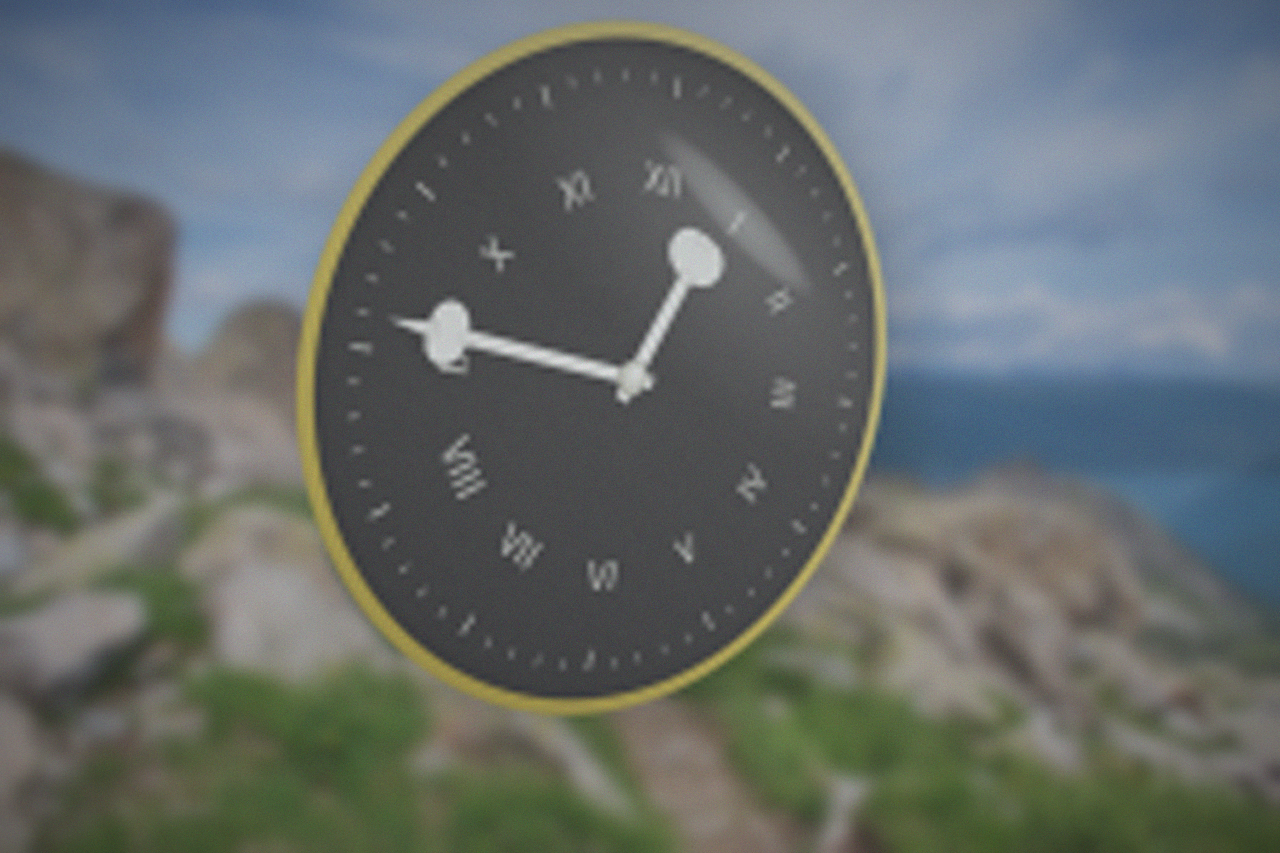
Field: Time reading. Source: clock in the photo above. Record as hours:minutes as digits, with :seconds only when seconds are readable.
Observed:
12:46
